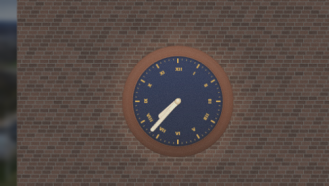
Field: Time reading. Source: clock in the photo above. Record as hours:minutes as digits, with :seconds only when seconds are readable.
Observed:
7:37
